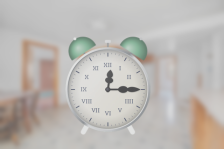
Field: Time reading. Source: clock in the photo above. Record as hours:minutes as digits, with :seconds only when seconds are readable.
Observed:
12:15
